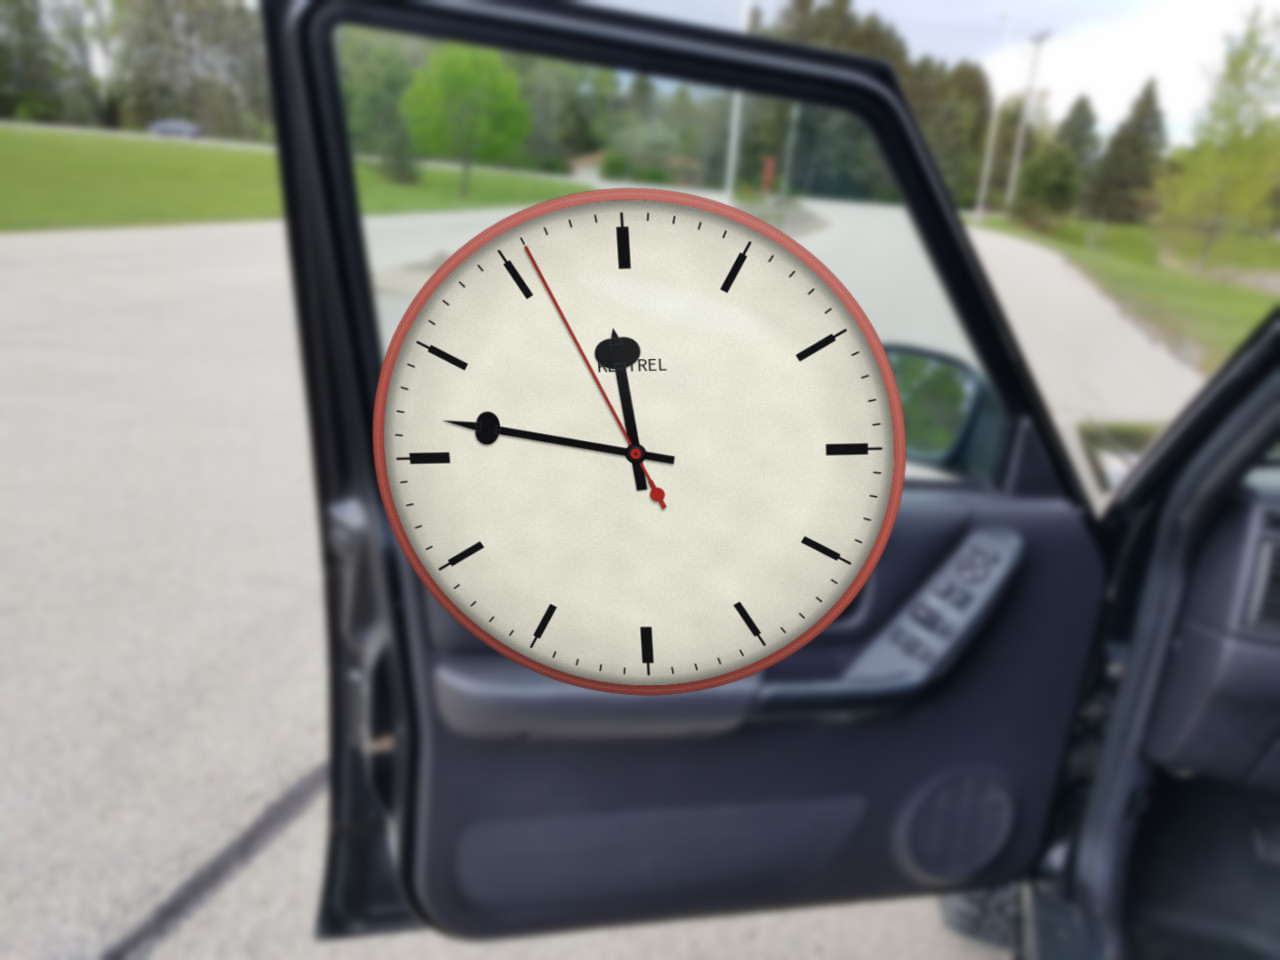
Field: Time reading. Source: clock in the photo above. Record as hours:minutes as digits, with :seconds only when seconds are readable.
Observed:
11:46:56
